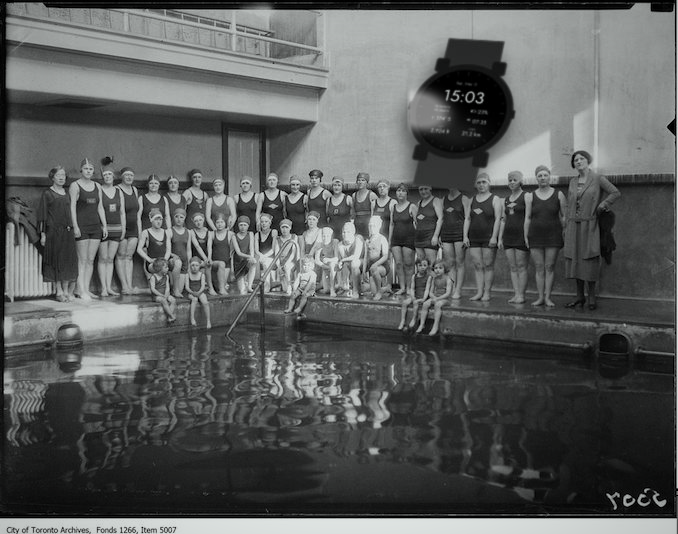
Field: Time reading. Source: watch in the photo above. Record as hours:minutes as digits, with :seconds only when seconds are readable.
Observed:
15:03
